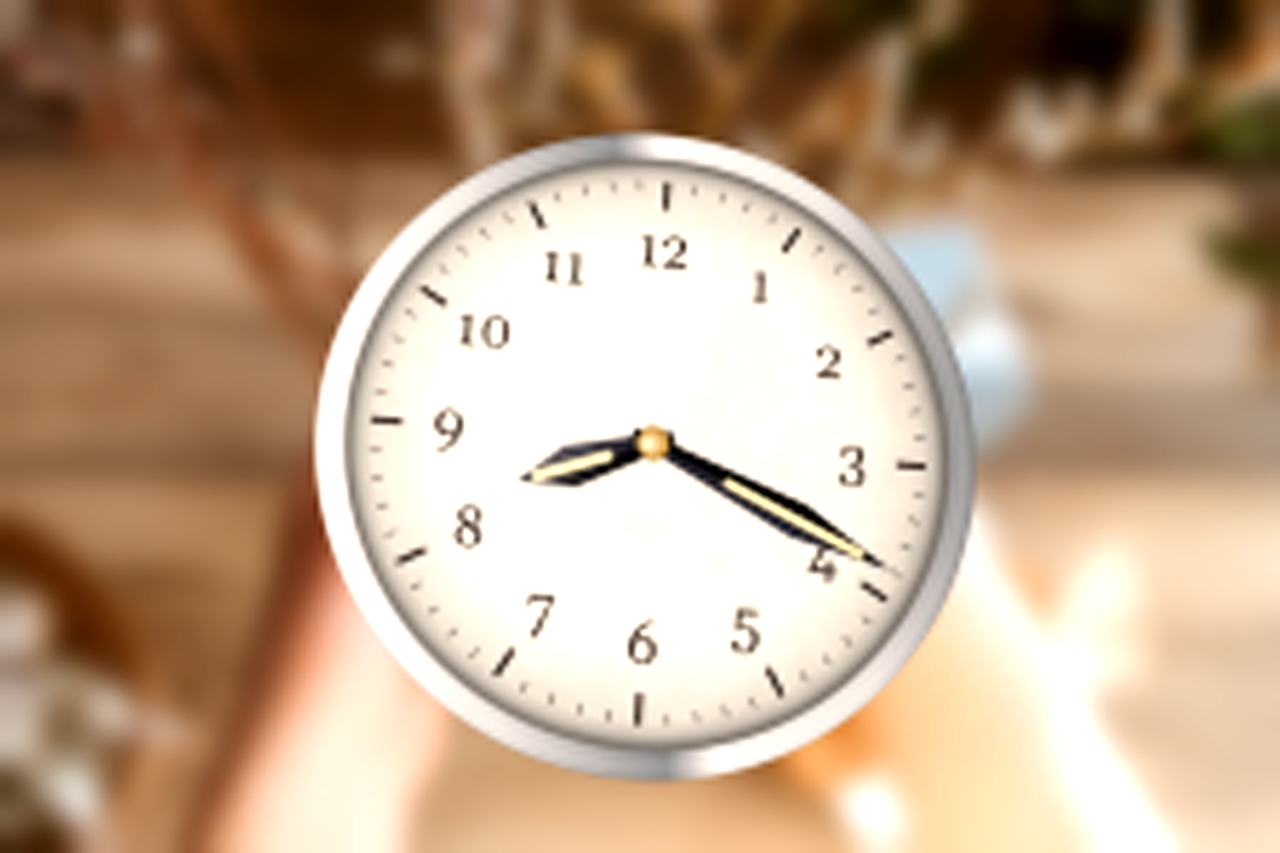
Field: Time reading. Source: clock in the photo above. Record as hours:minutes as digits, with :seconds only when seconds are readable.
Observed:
8:19
